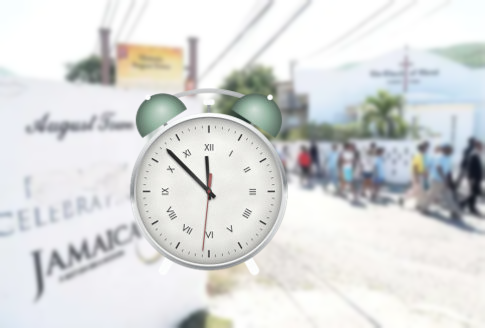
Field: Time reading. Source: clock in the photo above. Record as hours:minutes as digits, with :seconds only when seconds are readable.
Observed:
11:52:31
